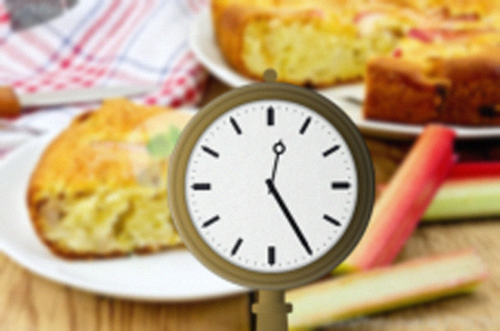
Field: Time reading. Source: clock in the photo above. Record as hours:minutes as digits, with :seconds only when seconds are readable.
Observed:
12:25
